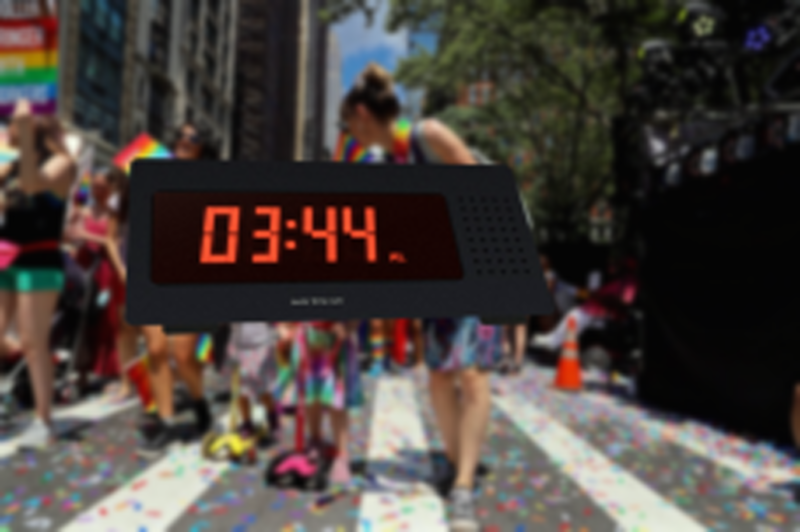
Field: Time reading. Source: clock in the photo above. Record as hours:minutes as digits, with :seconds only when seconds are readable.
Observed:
3:44
